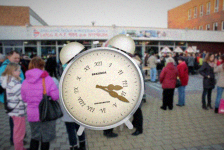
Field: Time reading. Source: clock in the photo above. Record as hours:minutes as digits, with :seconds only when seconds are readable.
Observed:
3:21
